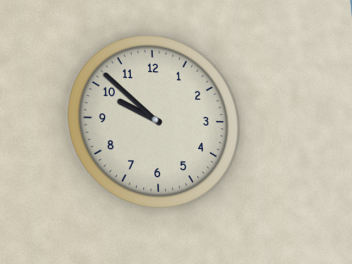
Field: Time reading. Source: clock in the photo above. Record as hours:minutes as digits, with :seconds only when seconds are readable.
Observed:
9:52
